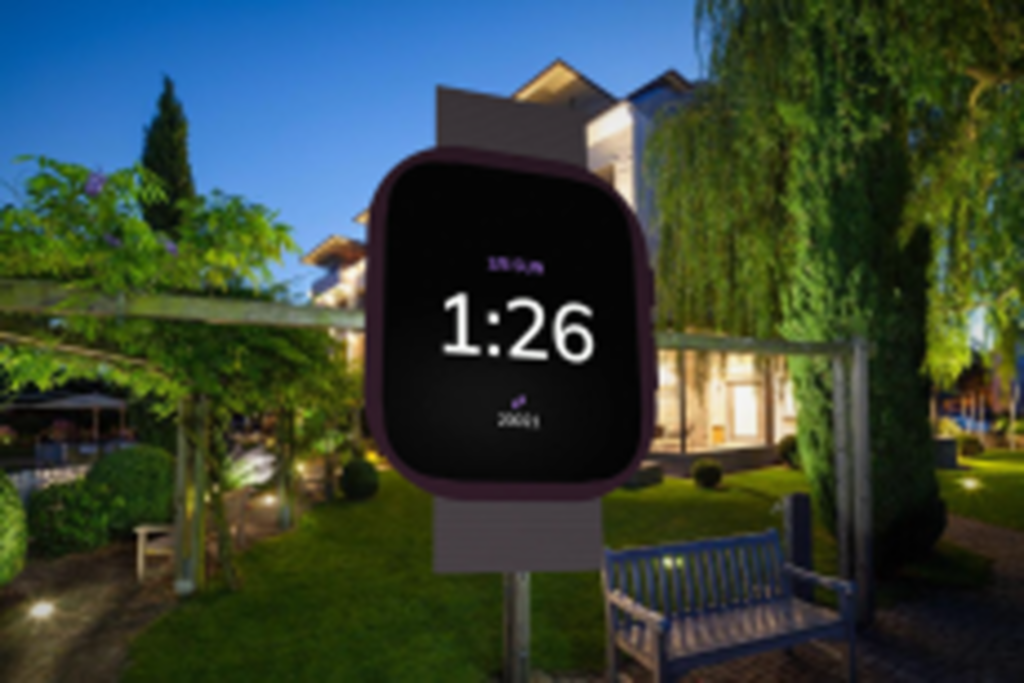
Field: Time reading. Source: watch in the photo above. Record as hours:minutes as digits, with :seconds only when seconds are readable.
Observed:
1:26
